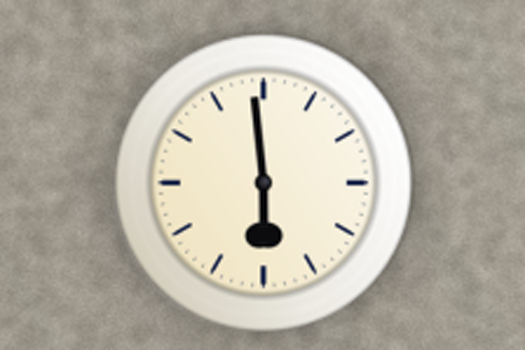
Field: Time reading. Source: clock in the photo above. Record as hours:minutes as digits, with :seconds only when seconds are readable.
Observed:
5:59
